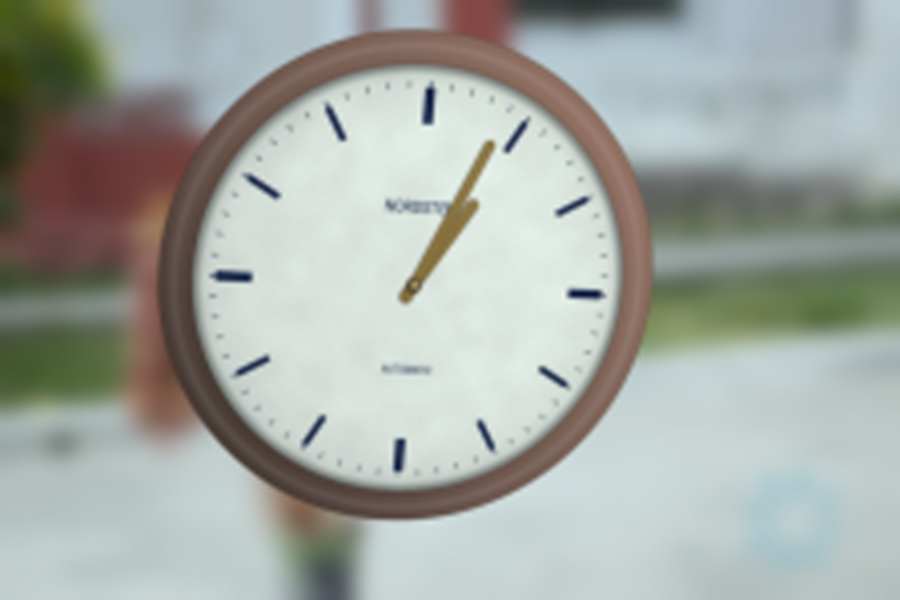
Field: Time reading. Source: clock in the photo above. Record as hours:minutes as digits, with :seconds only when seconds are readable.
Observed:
1:04
